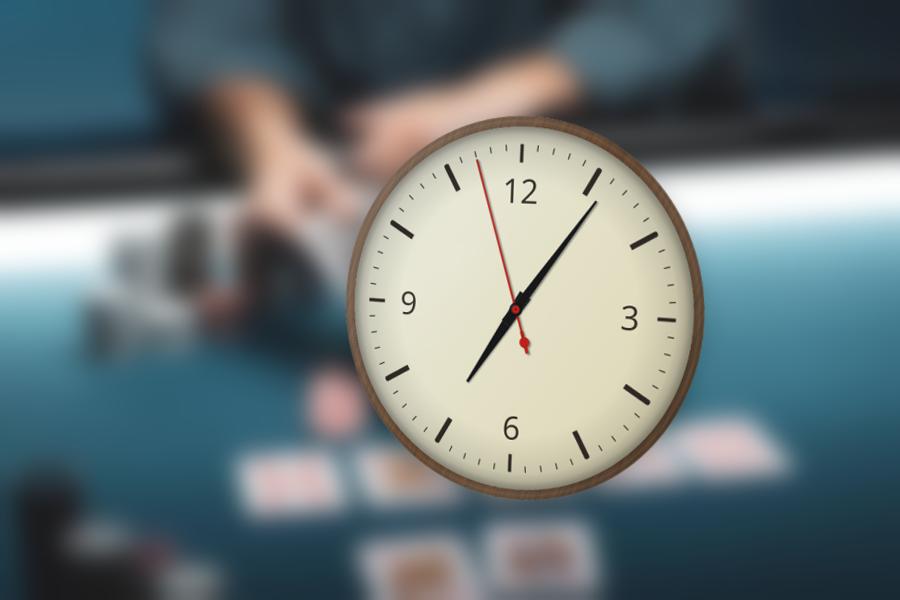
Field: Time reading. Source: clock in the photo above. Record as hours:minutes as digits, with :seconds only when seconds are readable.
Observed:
7:05:57
